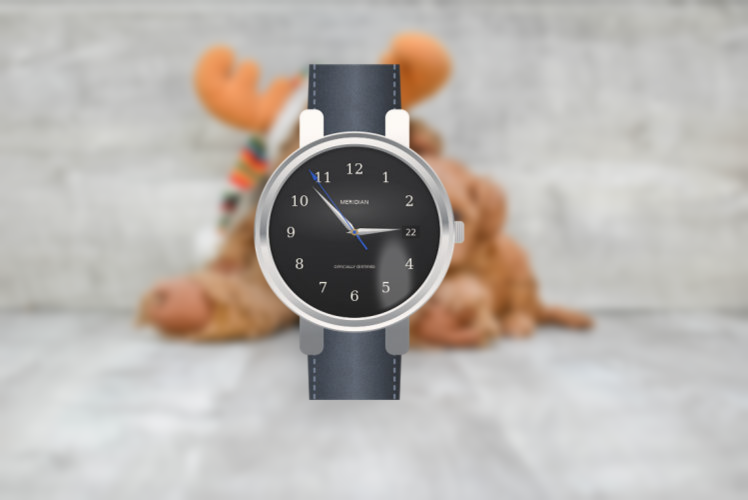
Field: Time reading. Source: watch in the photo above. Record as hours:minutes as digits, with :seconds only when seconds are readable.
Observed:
2:52:54
